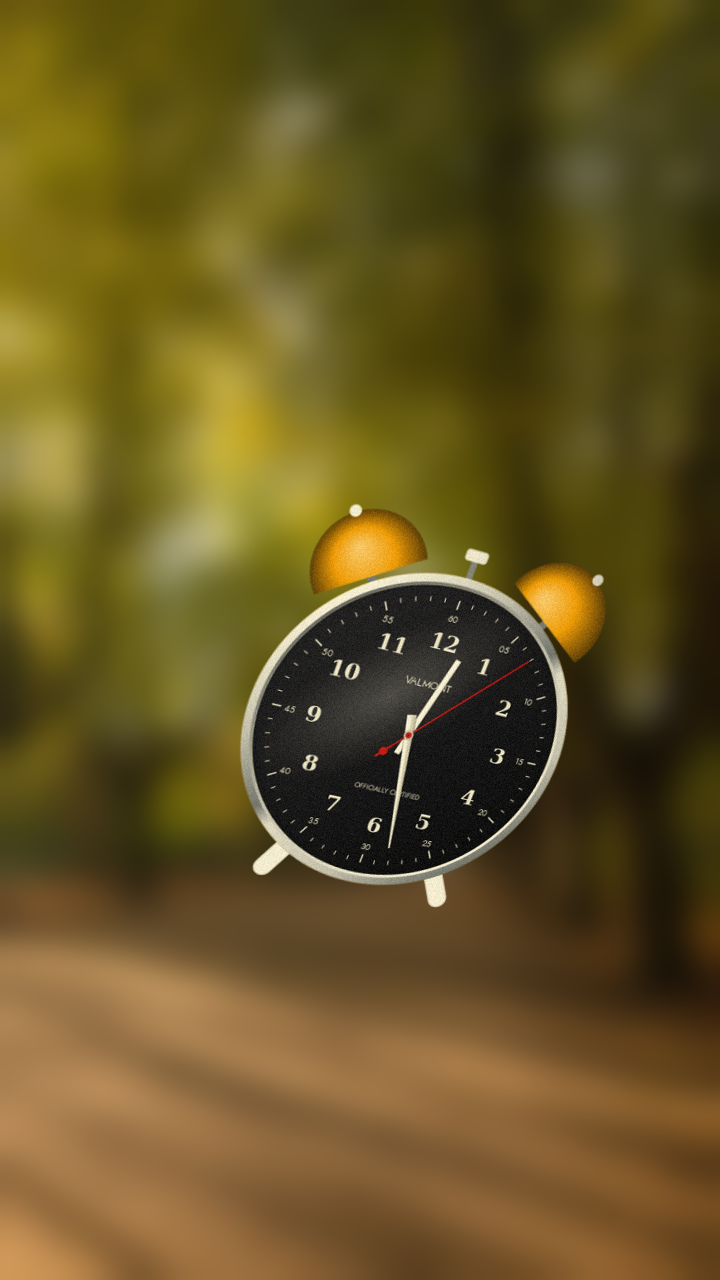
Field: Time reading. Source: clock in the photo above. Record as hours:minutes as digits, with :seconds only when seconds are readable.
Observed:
12:28:07
